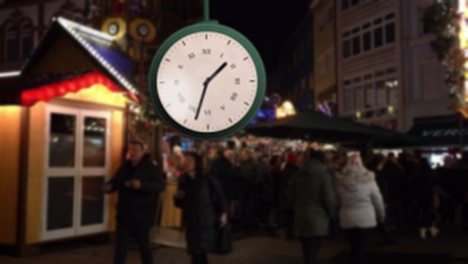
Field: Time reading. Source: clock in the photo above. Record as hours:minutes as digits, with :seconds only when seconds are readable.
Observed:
1:33
